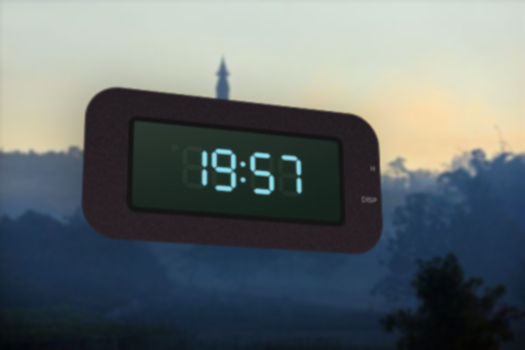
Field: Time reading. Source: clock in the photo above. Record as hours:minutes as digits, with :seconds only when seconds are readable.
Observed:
19:57
